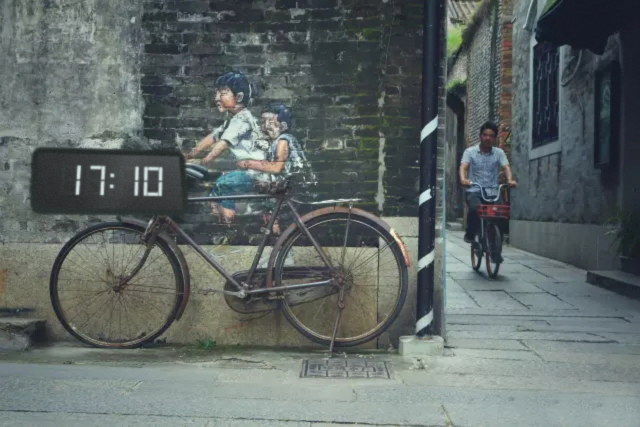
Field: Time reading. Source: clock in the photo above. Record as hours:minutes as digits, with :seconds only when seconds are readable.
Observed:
17:10
